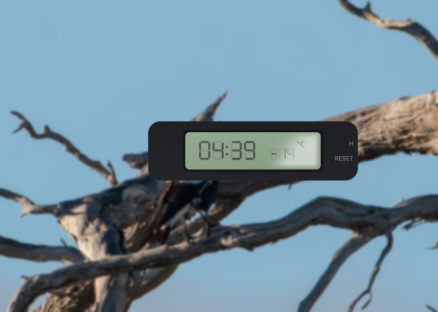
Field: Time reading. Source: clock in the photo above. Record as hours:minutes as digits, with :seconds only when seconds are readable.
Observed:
4:39
